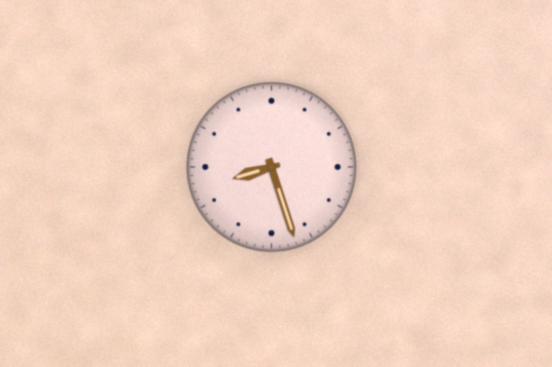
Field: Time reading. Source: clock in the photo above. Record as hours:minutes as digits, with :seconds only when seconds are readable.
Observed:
8:27
